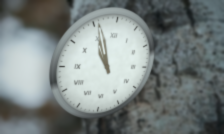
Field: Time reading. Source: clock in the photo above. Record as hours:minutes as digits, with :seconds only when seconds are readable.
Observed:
10:56
